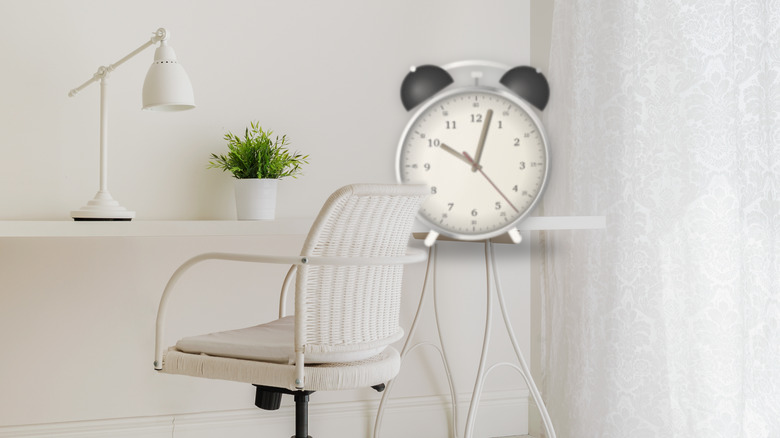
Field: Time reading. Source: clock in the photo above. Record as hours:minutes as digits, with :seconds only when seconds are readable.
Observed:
10:02:23
